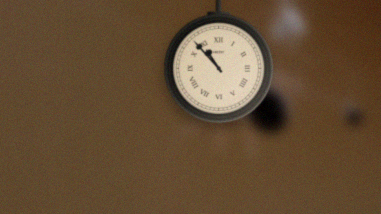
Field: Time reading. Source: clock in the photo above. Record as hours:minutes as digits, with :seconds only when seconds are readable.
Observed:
10:53
